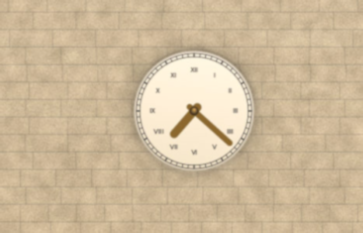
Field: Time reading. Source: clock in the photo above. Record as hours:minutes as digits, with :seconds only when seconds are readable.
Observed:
7:22
